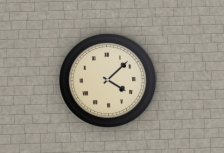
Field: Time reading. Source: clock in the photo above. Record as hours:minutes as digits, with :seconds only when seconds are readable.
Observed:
4:08
